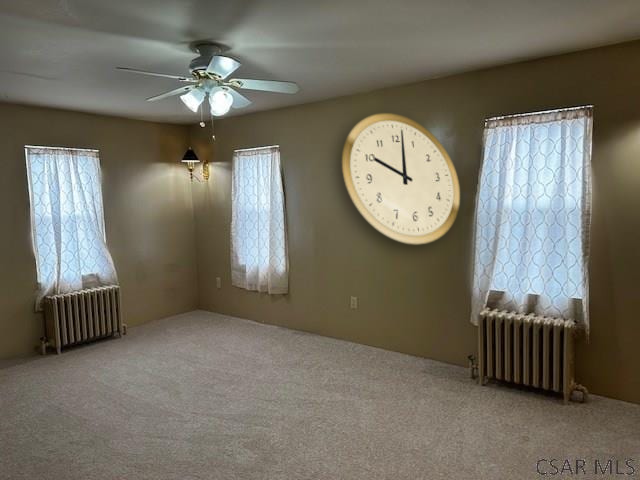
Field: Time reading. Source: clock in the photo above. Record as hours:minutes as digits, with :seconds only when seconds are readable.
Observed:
10:02
